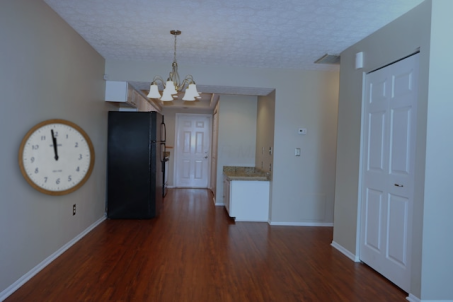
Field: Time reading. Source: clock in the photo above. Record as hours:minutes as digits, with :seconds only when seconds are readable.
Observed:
11:59
